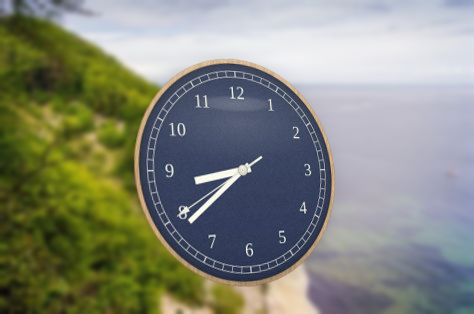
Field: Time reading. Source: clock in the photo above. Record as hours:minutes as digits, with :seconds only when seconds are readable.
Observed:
8:38:40
